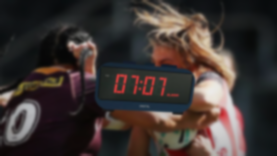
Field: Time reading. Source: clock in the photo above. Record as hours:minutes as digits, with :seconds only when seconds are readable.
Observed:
7:07
